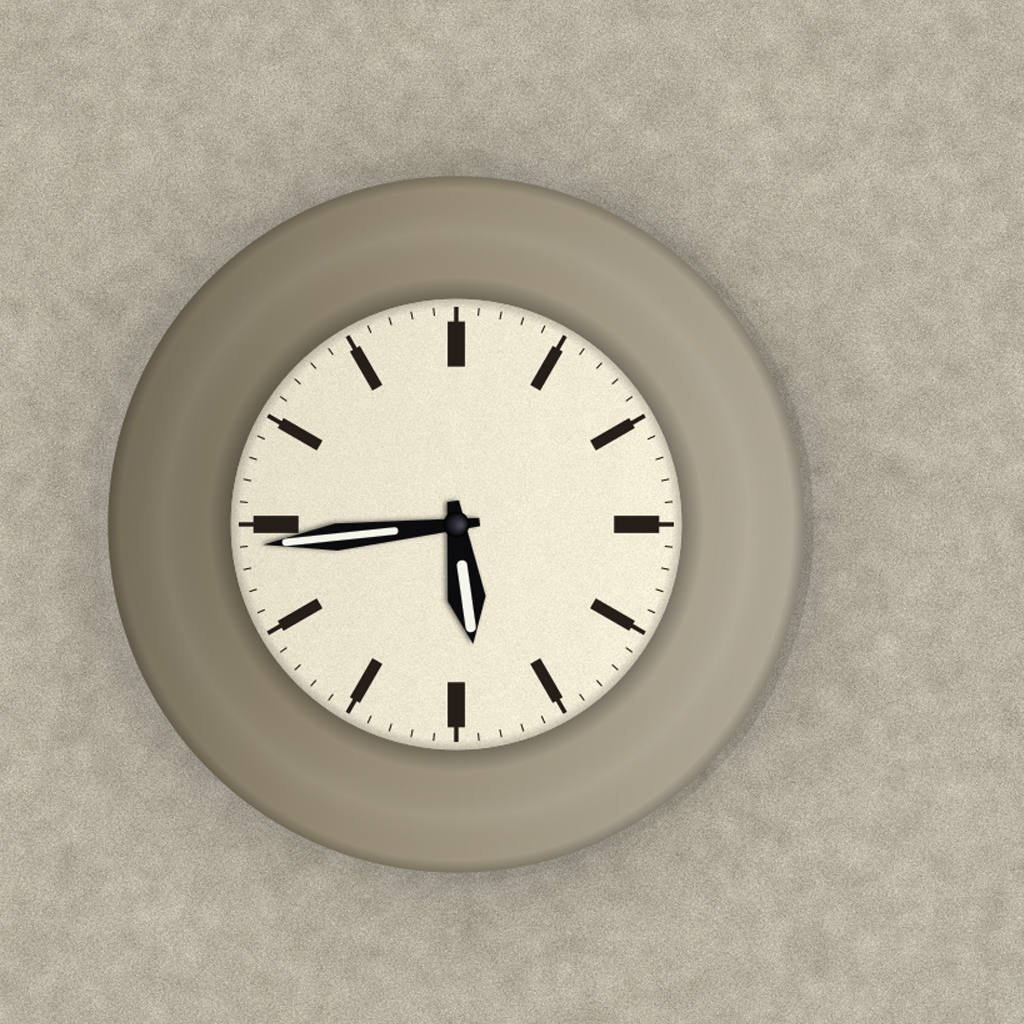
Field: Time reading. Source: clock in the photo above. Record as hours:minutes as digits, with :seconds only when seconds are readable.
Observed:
5:44
